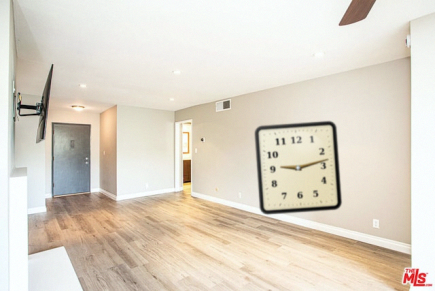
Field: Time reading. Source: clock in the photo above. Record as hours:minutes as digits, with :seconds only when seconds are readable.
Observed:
9:13
